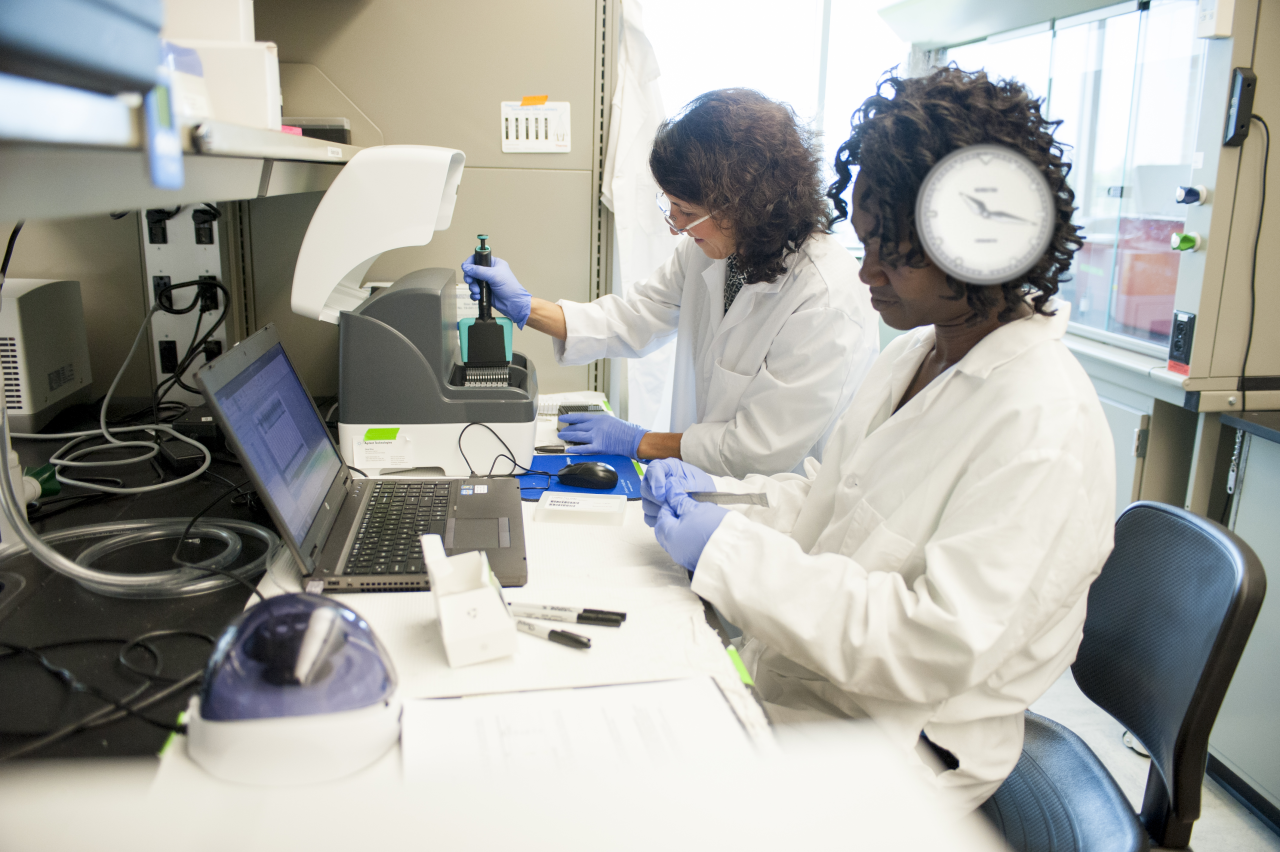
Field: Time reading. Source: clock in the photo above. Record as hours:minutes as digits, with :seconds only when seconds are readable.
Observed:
10:17
